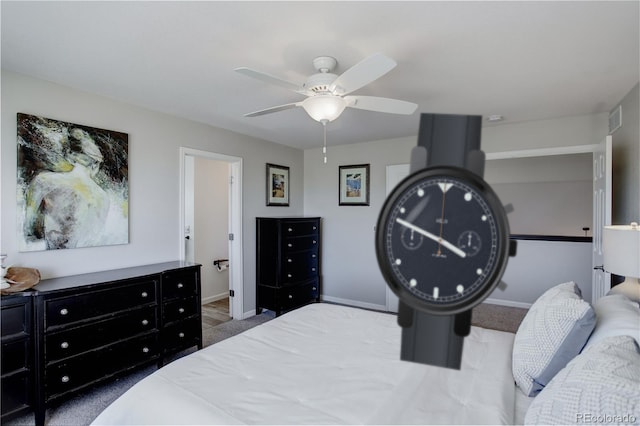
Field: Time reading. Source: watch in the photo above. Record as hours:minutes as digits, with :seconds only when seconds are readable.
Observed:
3:48
